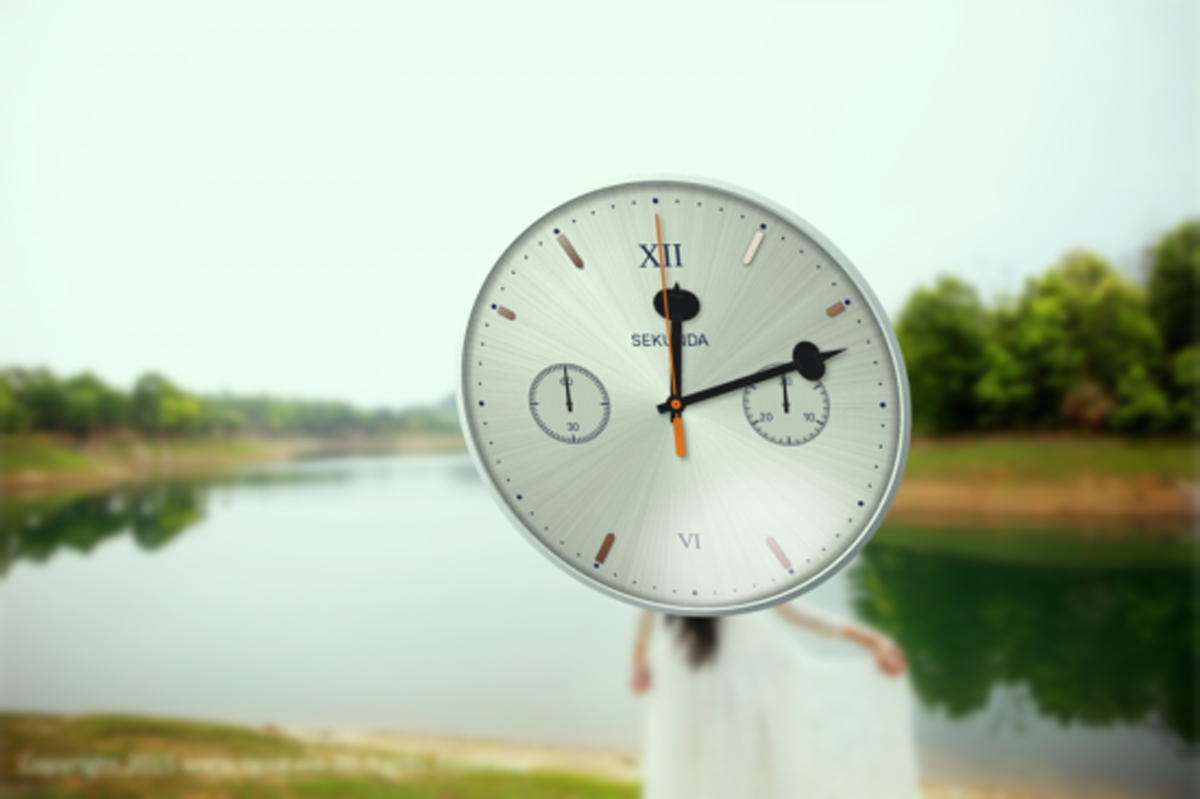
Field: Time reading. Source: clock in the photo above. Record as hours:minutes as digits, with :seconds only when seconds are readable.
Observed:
12:12
